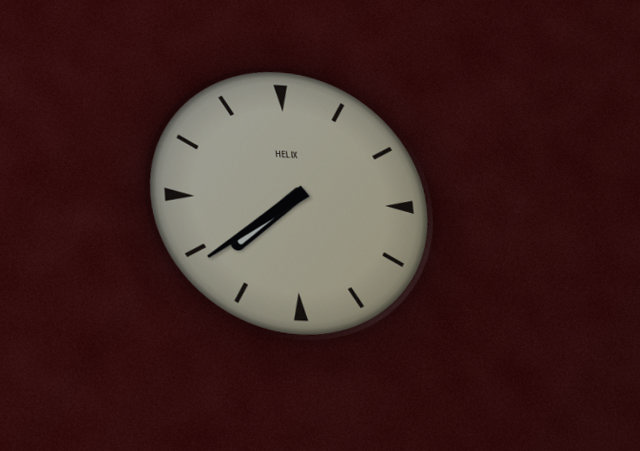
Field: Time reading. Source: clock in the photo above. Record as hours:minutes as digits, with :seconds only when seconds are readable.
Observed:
7:39
